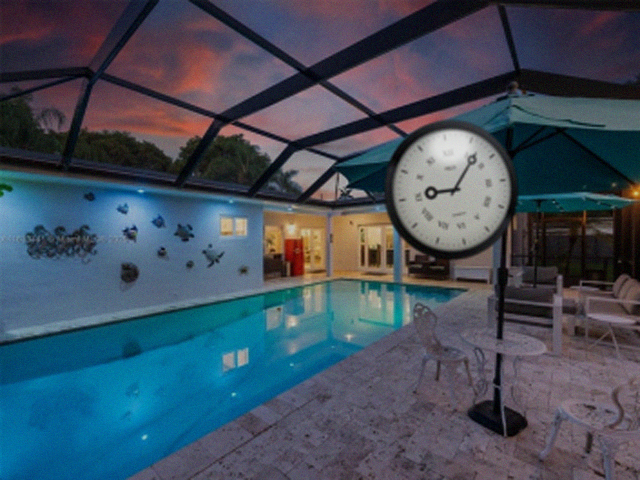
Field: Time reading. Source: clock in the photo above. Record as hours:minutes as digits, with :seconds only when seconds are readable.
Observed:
9:07
